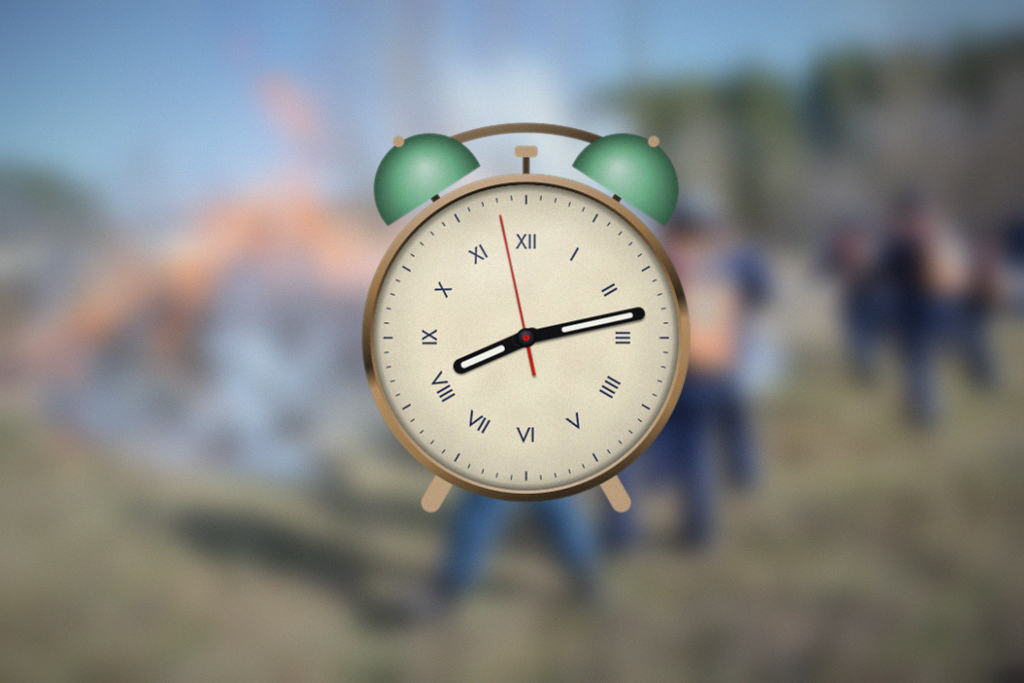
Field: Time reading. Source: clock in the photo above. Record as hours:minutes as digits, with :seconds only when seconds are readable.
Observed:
8:12:58
